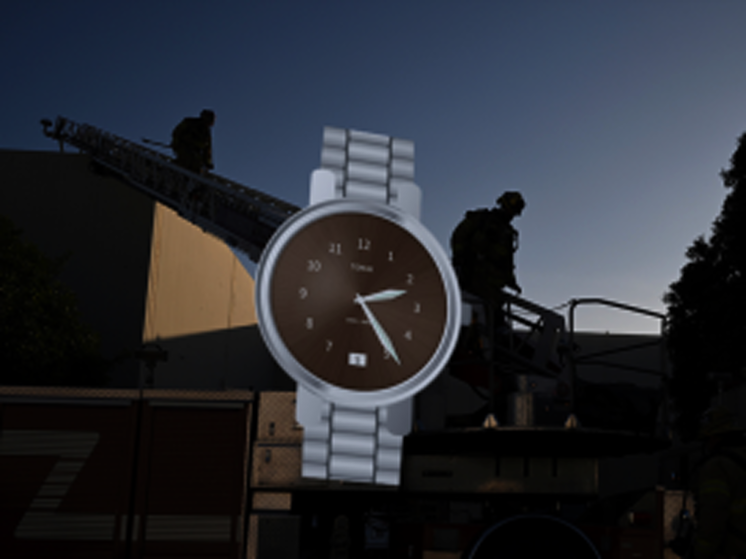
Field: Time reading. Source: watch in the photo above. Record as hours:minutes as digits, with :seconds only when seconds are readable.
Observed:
2:24
